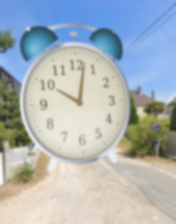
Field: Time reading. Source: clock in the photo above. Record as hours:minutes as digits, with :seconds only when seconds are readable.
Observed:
10:02
